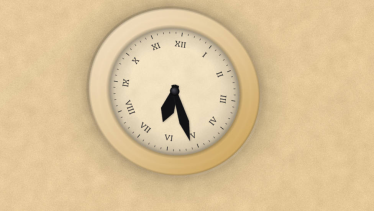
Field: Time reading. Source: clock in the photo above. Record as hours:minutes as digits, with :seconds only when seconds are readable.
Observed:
6:26
